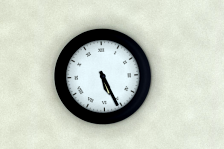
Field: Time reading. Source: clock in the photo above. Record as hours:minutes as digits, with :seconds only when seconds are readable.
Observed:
5:26
